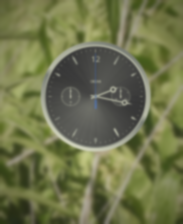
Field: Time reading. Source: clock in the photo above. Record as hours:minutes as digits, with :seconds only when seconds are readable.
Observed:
2:17
